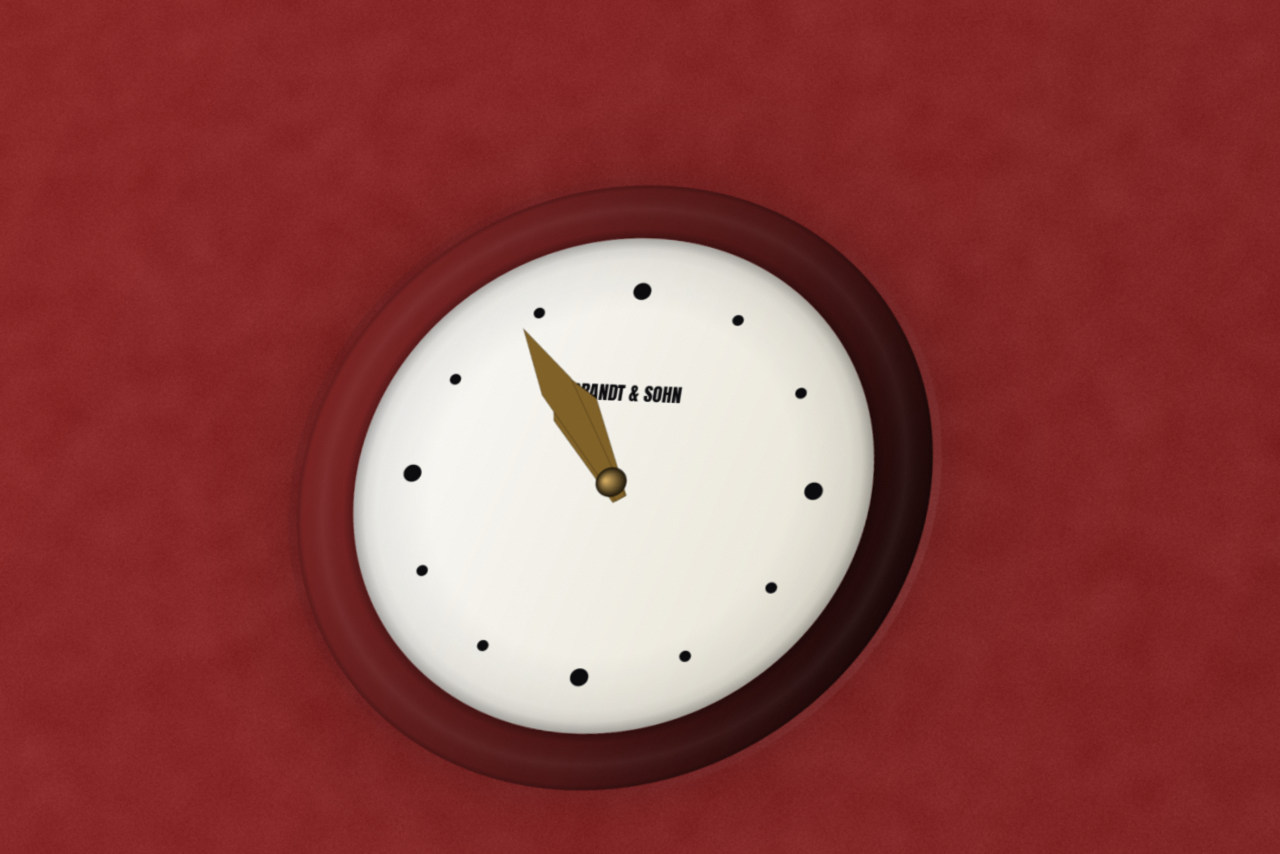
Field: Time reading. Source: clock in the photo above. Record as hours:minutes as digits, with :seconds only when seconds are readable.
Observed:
10:54
